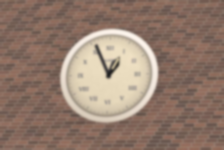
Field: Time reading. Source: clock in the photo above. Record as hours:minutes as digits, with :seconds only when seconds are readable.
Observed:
12:56
